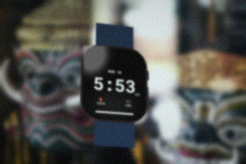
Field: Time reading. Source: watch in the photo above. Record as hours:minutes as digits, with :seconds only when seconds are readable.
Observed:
5:53
